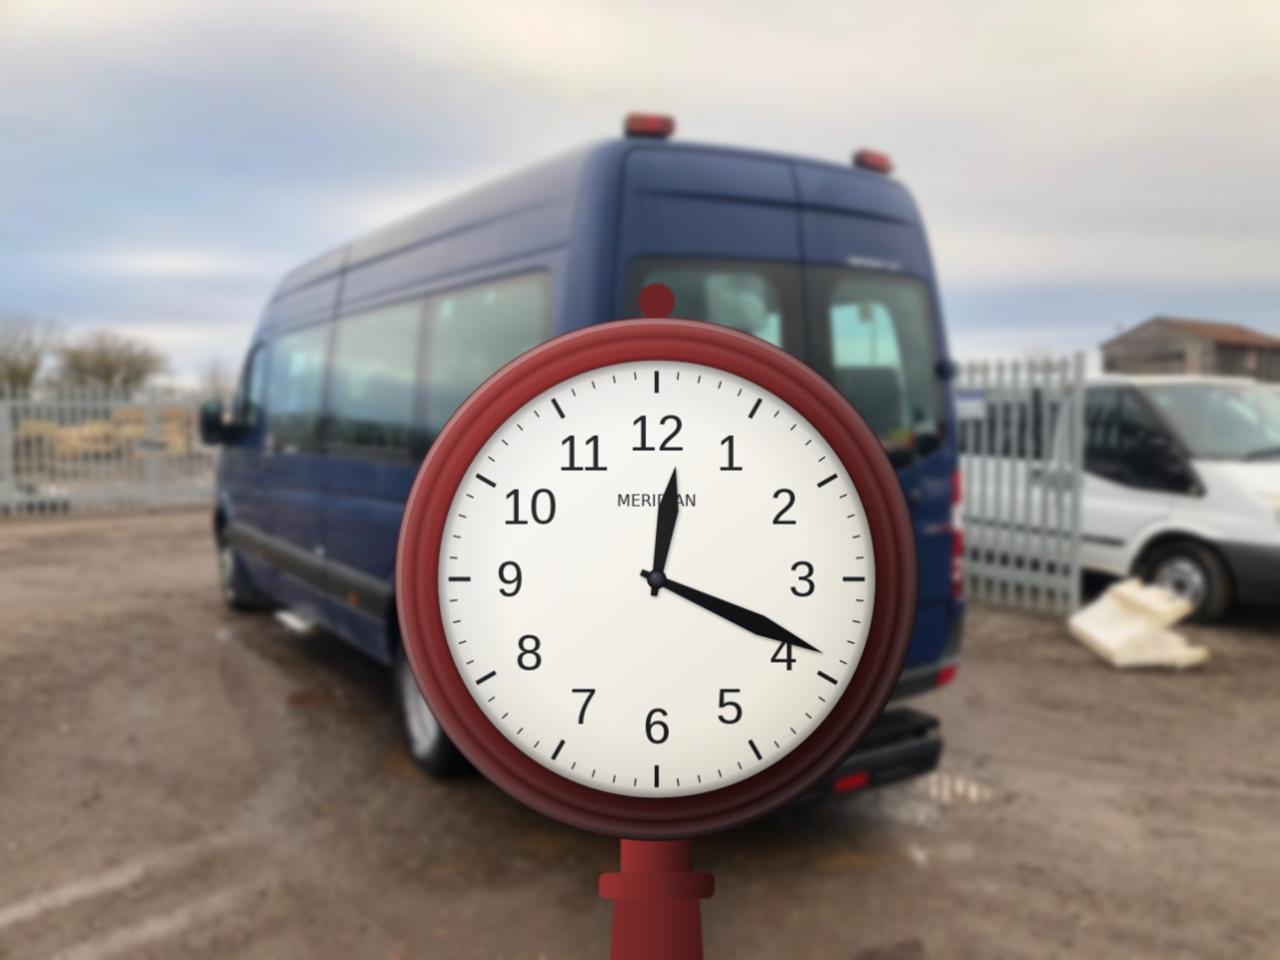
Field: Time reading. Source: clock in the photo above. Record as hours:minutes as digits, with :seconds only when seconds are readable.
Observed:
12:19
